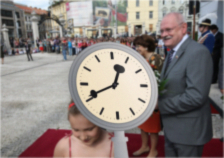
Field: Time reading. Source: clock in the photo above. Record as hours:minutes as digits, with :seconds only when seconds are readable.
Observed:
12:41
